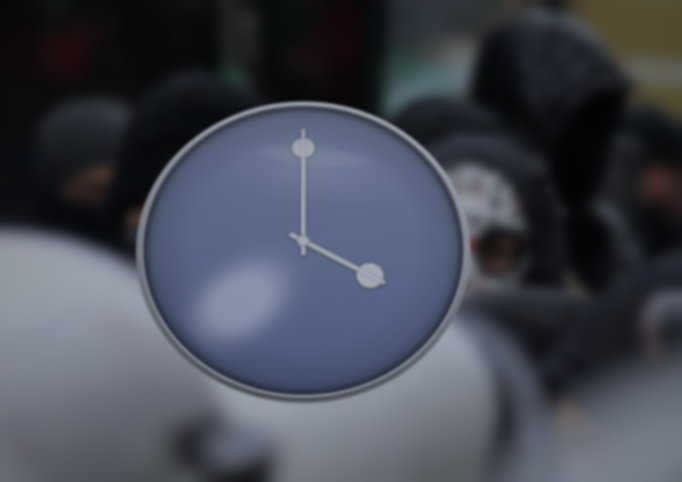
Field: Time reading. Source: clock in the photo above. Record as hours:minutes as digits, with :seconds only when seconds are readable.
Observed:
4:00
